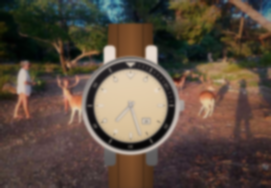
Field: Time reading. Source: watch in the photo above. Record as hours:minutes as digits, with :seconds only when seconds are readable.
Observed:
7:27
